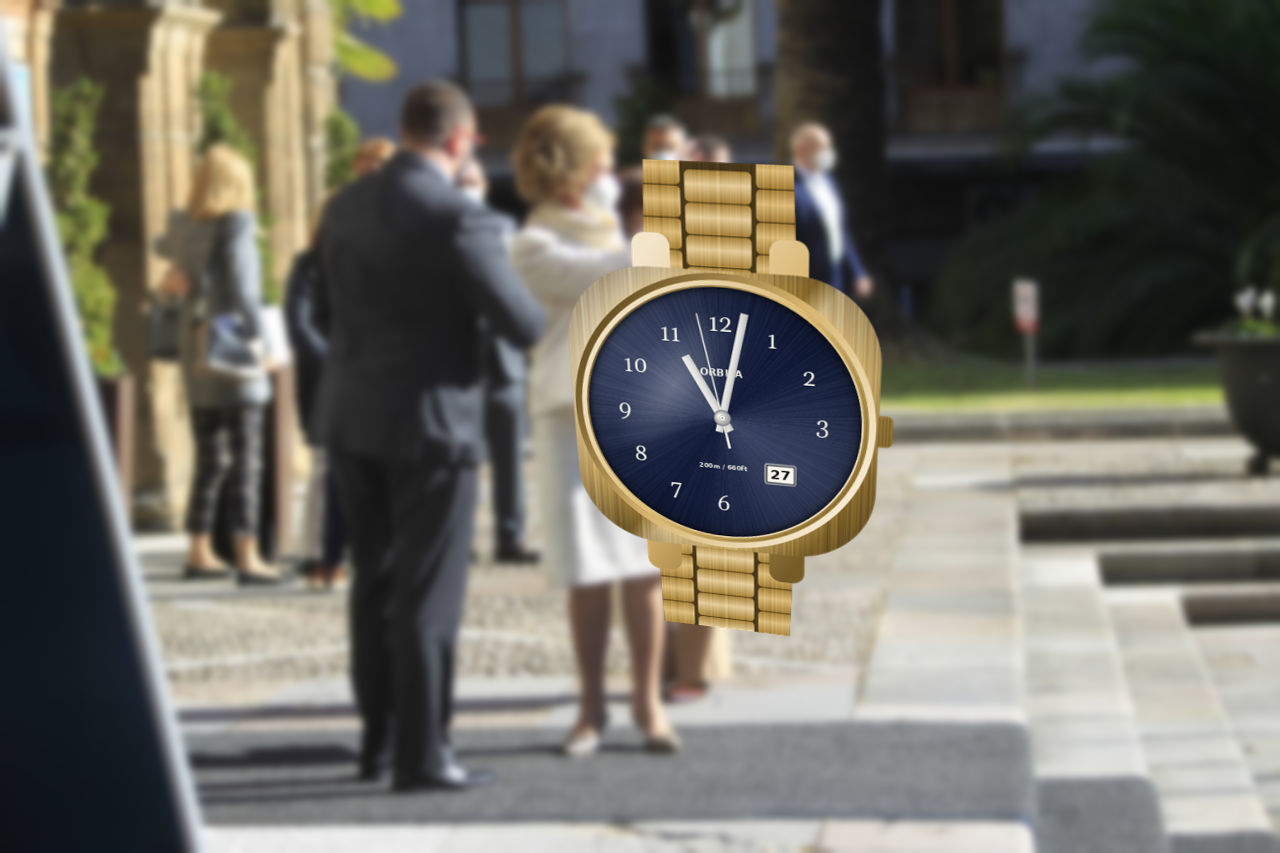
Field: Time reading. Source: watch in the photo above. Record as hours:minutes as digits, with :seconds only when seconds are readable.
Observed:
11:01:58
